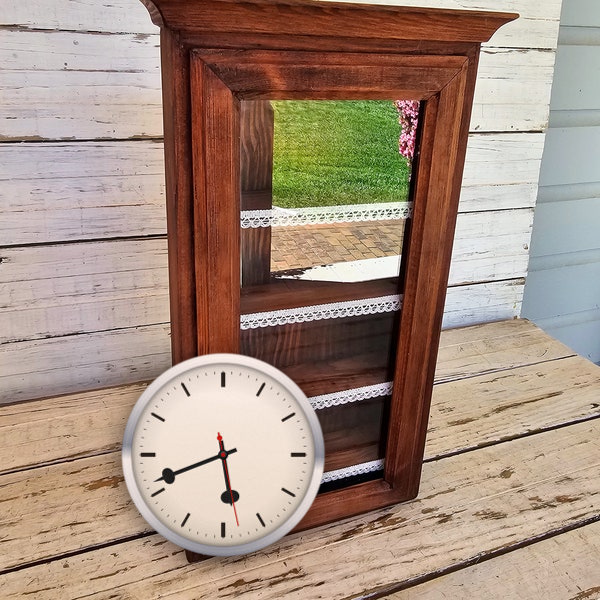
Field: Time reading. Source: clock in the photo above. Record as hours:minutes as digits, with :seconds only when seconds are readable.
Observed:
5:41:28
